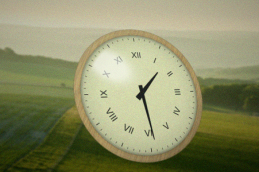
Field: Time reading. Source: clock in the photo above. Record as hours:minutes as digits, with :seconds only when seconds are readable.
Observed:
1:29
